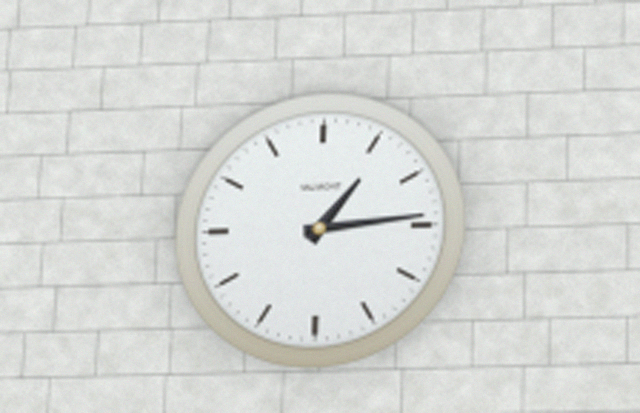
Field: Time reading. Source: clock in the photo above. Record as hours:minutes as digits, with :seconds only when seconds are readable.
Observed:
1:14
